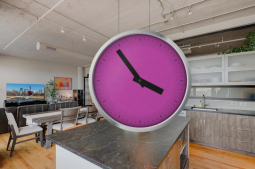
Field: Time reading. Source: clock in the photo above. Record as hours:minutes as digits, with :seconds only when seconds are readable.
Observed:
3:54
